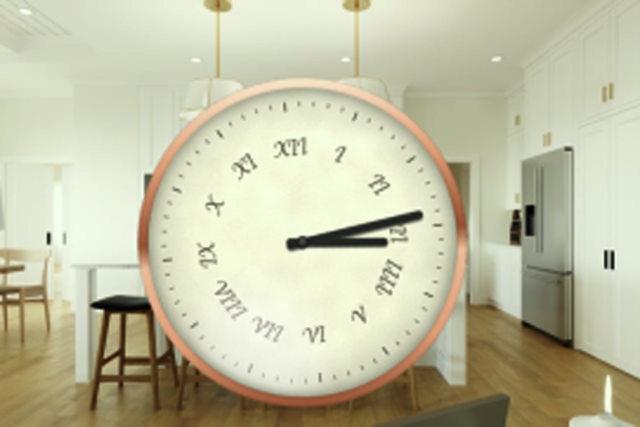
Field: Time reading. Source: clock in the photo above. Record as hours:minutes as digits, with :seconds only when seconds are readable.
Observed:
3:14
